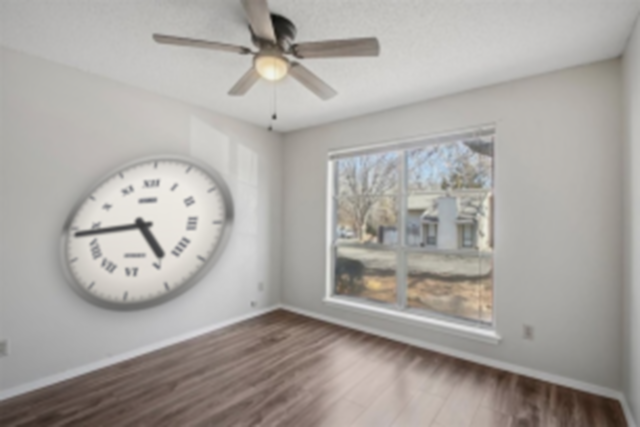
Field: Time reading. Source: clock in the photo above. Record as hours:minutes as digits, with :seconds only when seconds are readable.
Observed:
4:44
